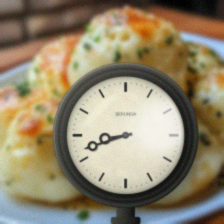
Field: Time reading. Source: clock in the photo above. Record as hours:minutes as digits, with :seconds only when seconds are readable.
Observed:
8:42
